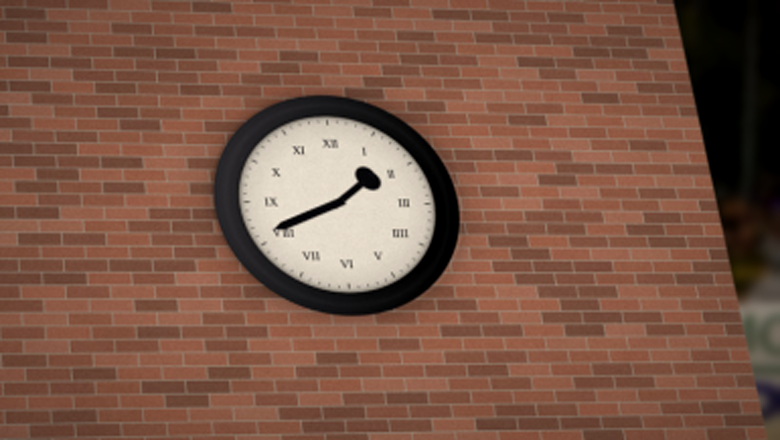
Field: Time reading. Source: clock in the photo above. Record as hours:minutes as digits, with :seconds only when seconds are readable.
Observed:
1:41
